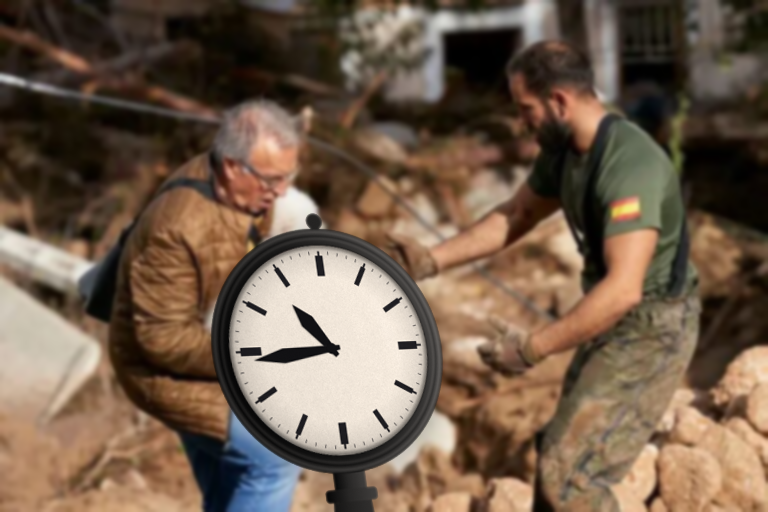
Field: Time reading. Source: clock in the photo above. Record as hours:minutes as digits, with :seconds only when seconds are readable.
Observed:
10:44
